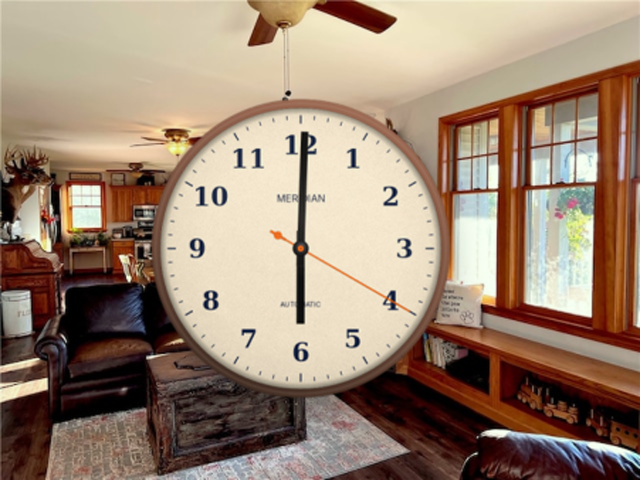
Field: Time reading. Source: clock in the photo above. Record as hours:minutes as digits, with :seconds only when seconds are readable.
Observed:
6:00:20
